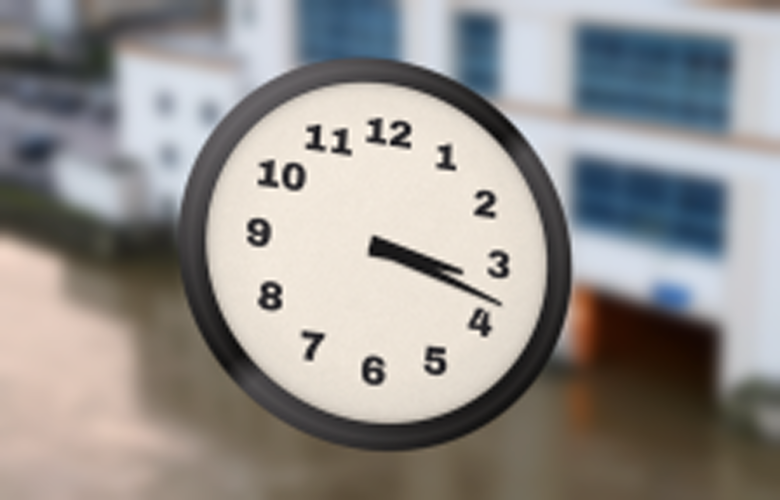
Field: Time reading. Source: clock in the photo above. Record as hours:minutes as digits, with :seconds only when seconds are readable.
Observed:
3:18
